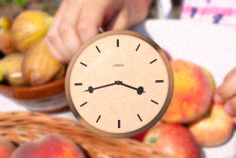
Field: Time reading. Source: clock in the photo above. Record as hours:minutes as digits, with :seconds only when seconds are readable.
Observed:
3:43
